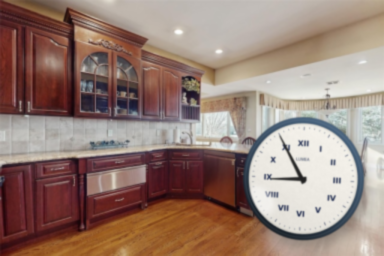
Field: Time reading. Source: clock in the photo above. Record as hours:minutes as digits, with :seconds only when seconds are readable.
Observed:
8:55
